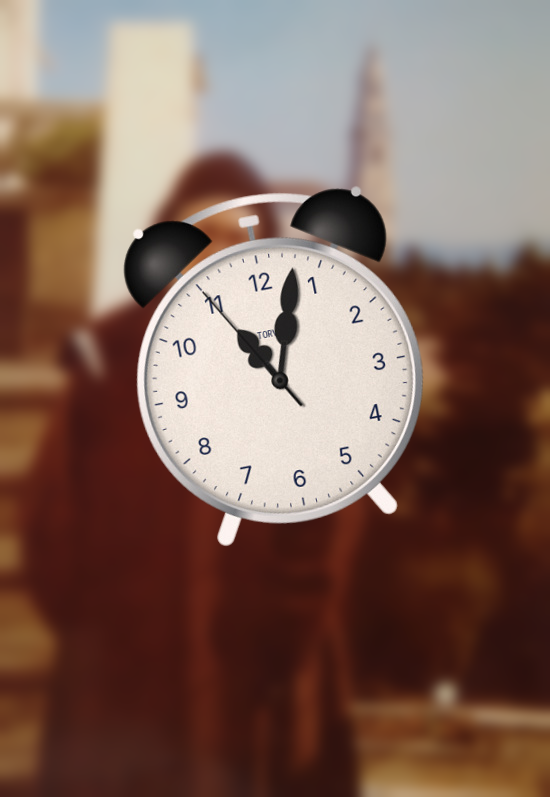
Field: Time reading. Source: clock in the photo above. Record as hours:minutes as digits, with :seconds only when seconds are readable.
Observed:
11:02:55
